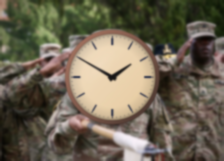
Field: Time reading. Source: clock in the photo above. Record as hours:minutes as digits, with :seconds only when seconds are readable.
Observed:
1:50
